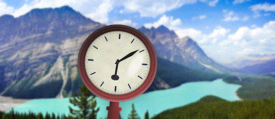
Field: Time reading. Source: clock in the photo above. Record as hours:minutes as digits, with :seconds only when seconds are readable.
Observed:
6:09
